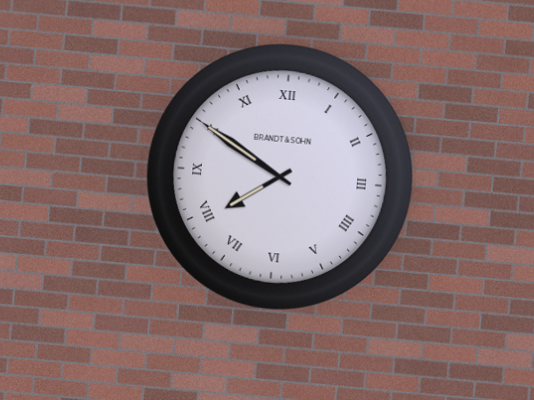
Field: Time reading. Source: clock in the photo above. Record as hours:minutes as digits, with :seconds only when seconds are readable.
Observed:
7:50
